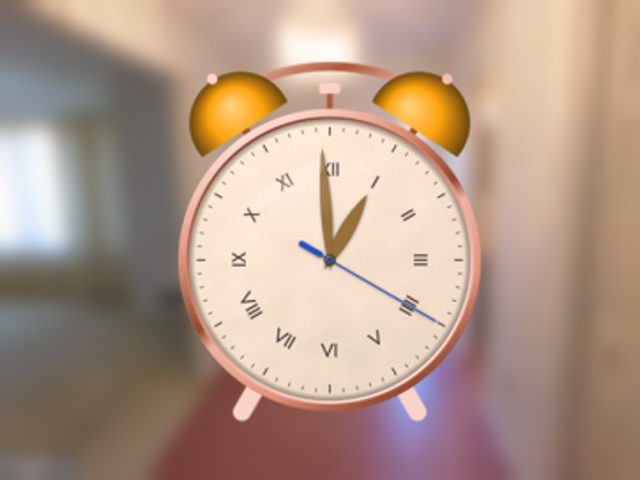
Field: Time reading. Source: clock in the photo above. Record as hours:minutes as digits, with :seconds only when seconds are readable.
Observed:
12:59:20
